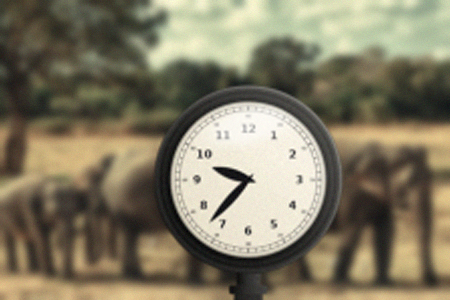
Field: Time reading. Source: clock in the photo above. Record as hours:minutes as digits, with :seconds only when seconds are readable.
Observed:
9:37
